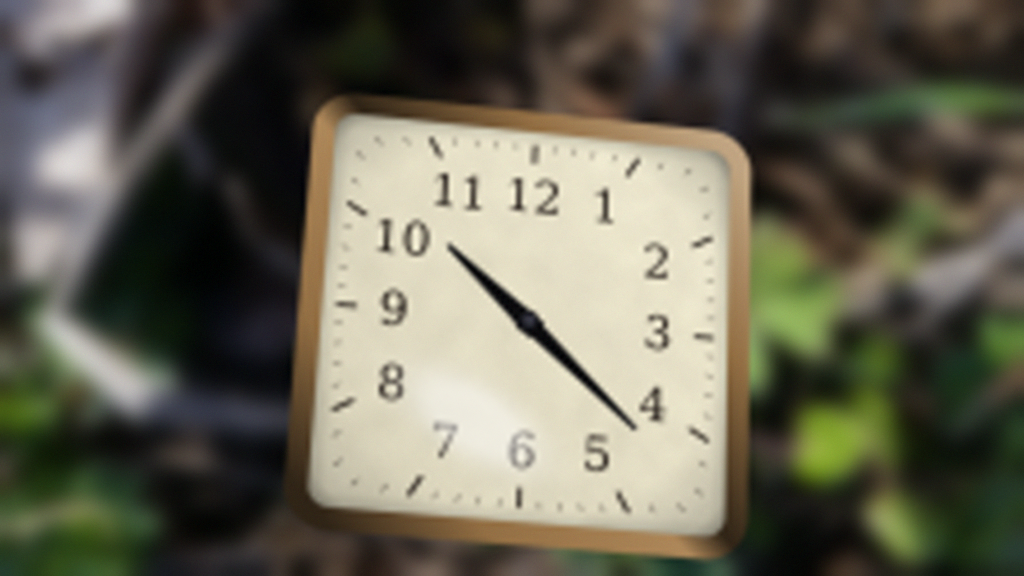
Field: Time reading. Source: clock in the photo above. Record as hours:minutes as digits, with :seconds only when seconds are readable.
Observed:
10:22
